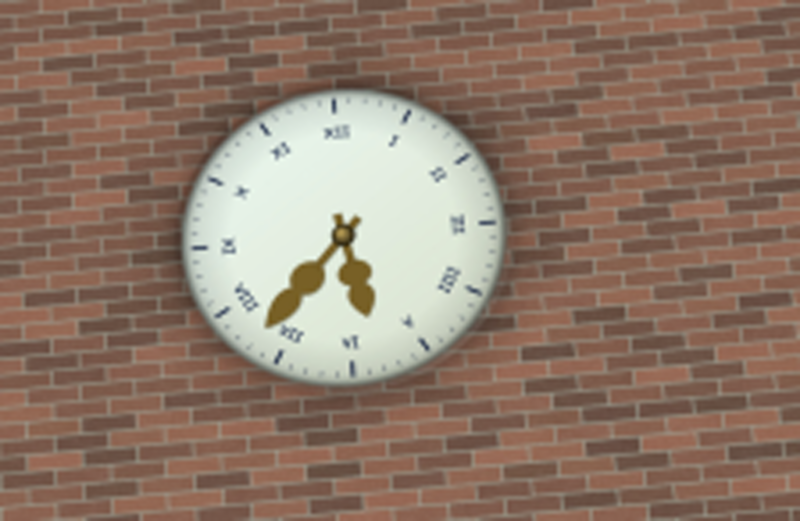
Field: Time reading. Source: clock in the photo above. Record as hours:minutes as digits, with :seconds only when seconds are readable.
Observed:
5:37
